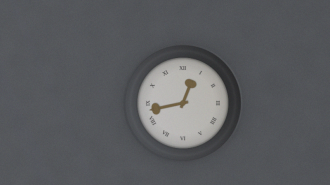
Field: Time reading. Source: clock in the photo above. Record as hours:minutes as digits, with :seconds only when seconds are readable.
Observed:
12:43
